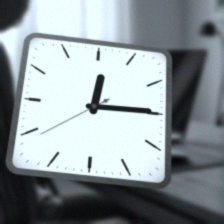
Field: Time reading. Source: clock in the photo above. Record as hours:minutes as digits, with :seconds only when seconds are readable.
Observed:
12:14:39
